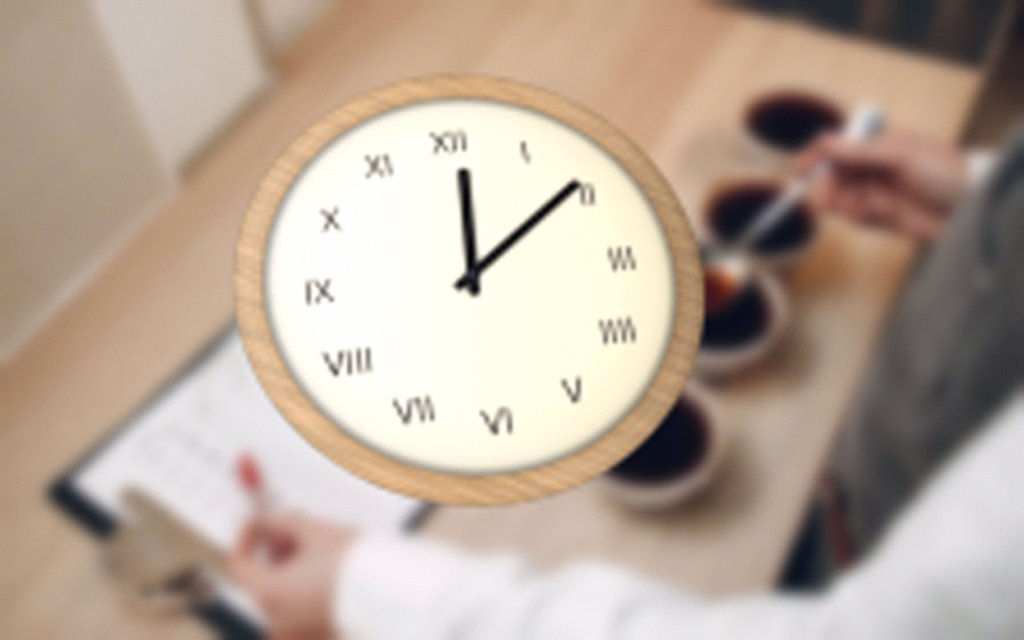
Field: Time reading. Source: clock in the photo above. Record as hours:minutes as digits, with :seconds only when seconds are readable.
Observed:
12:09
